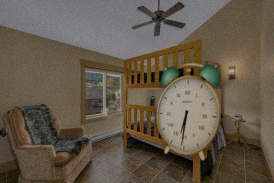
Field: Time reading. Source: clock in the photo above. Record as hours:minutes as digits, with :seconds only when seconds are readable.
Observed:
6:31
